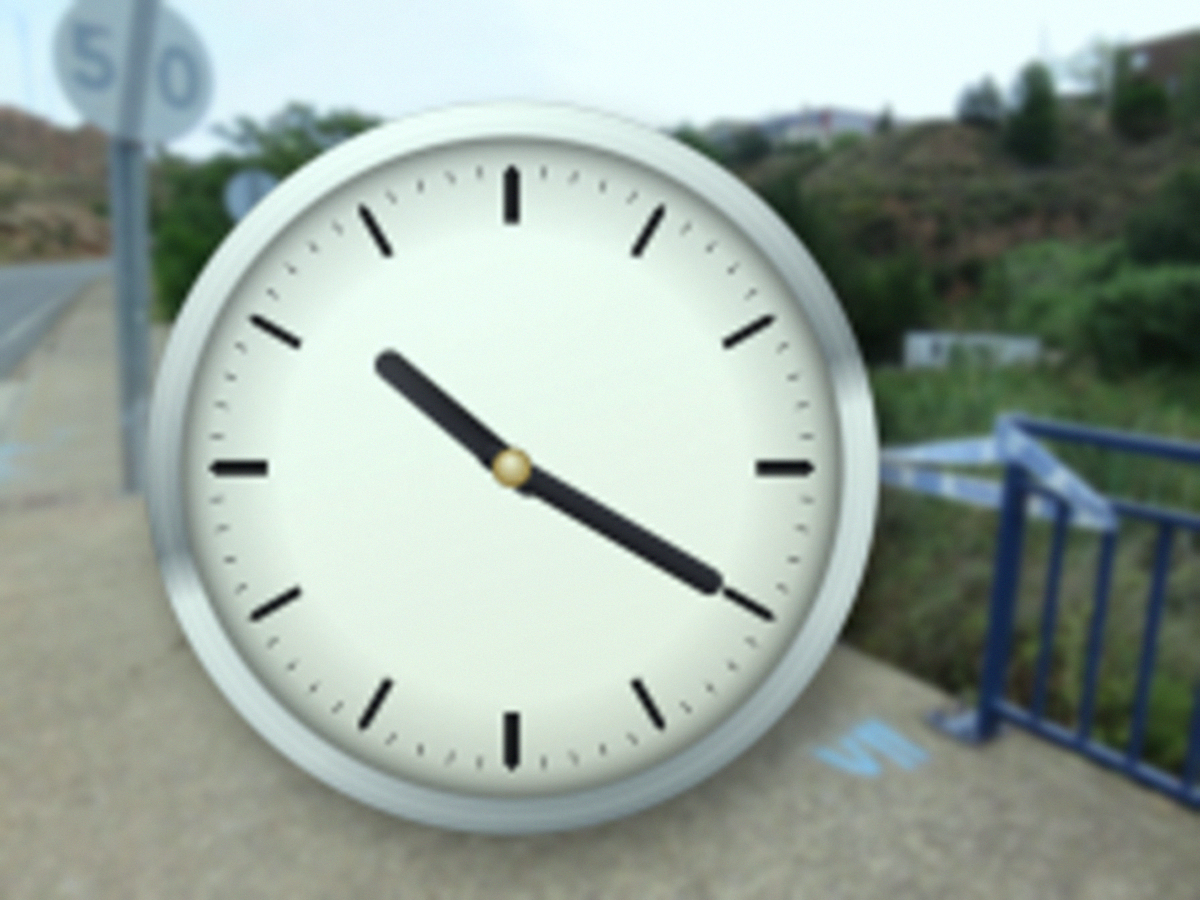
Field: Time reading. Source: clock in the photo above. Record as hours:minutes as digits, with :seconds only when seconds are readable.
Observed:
10:20
